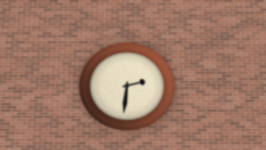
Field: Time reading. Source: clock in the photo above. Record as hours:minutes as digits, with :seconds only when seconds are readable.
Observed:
2:31
